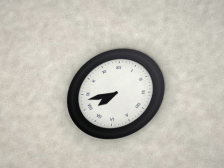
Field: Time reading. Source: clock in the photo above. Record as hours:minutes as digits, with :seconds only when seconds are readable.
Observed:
7:43
